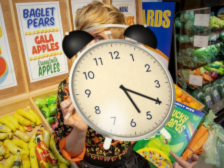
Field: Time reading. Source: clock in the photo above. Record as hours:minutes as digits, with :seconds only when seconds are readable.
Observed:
5:20
